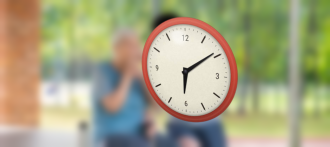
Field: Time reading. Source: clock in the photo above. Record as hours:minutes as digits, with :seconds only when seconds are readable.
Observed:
6:09
